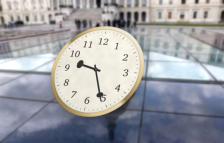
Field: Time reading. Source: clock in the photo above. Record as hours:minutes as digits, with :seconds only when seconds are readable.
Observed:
9:26
